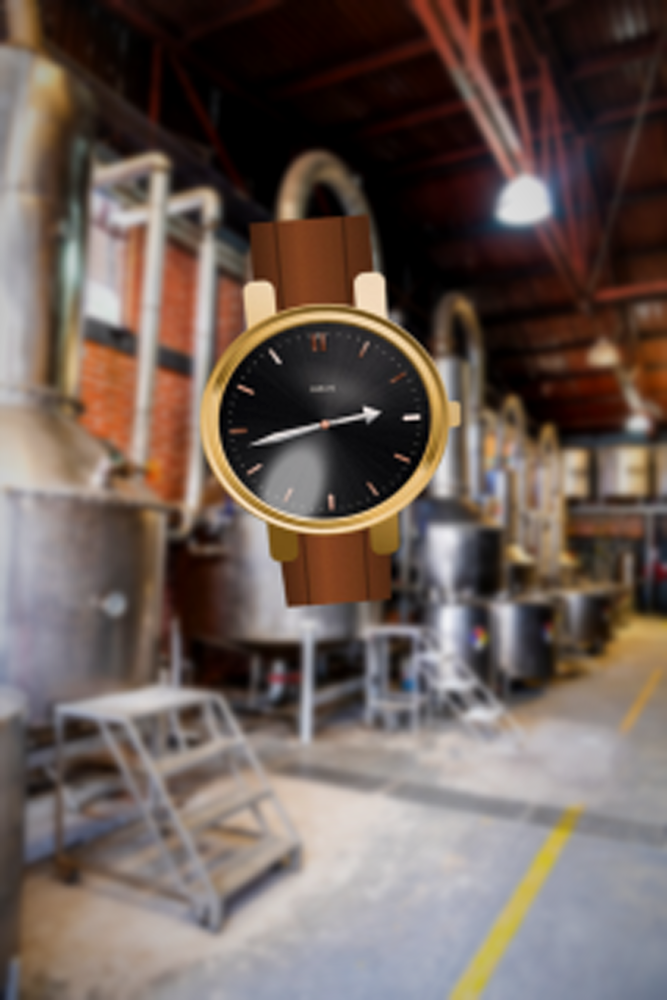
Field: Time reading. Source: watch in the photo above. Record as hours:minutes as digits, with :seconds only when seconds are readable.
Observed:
2:43
